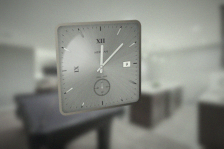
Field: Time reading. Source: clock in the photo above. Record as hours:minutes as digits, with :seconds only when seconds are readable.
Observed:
12:08
